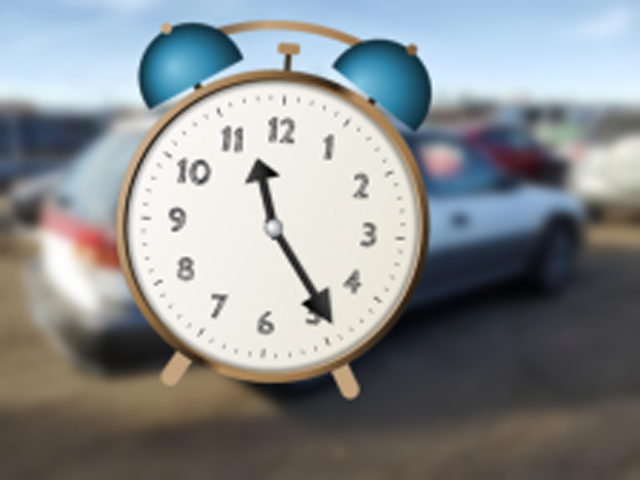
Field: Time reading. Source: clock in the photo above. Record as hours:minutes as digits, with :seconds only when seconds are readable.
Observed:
11:24
